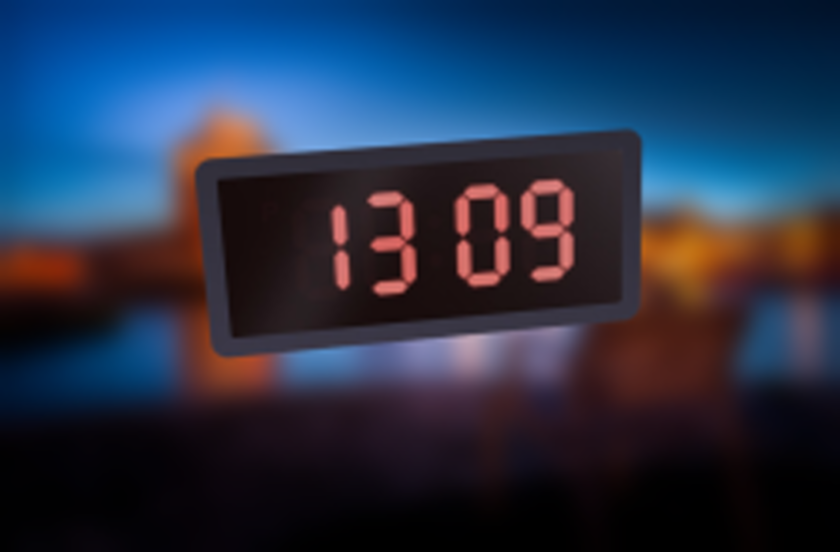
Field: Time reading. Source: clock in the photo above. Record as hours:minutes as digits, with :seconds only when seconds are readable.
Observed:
13:09
